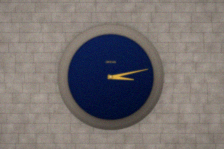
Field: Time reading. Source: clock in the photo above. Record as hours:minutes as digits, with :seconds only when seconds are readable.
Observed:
3:13
